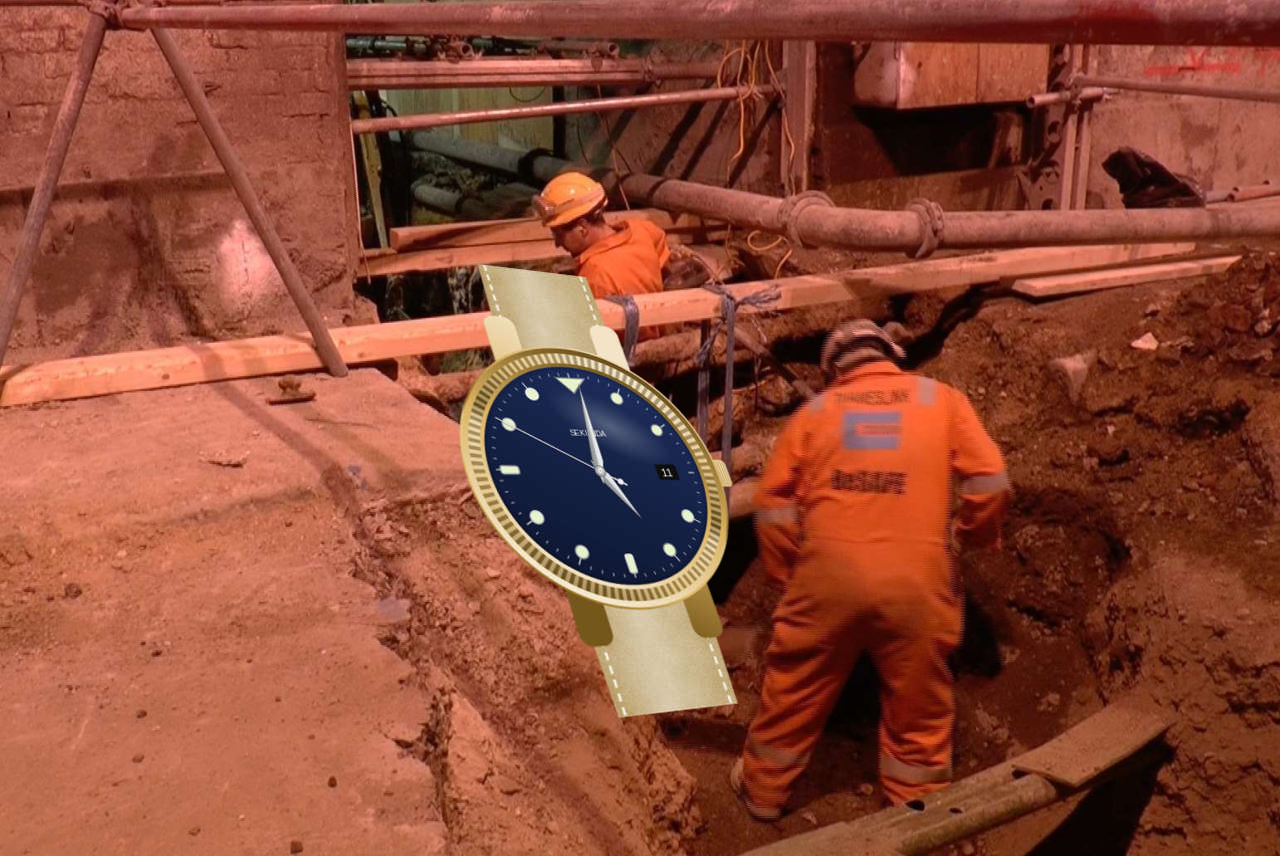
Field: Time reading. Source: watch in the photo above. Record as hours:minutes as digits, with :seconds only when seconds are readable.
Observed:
5:00:50
